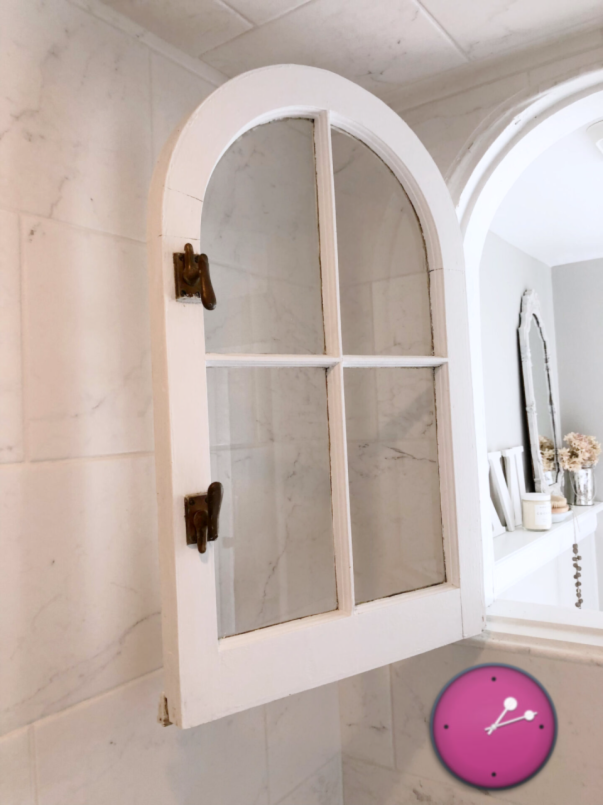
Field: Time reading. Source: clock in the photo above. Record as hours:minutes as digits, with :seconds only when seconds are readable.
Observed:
1:12
